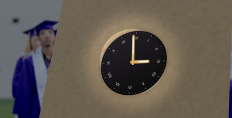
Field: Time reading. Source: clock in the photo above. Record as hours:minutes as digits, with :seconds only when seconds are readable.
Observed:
2:59
